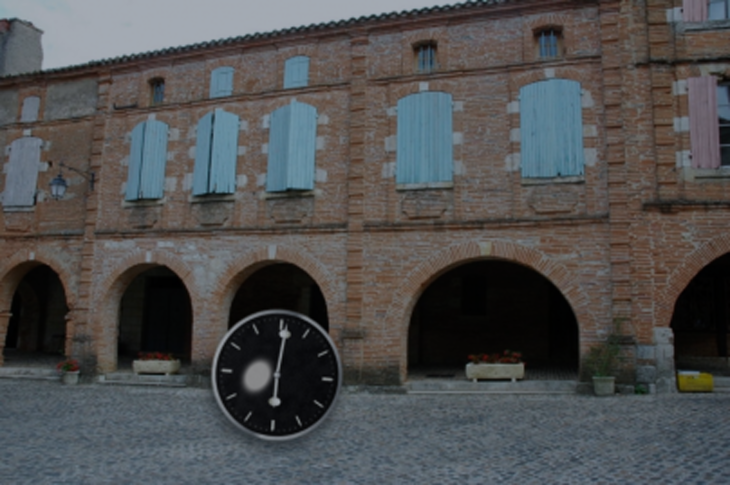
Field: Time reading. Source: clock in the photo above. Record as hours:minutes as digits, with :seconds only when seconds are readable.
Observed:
6:01
